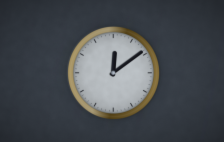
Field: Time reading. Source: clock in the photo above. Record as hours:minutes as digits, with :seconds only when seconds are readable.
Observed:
12:09
